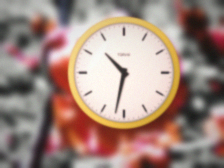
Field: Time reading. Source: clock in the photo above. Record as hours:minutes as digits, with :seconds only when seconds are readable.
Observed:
10:32
